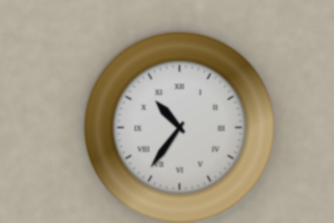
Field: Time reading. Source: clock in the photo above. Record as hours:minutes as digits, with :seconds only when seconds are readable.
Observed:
10:36
